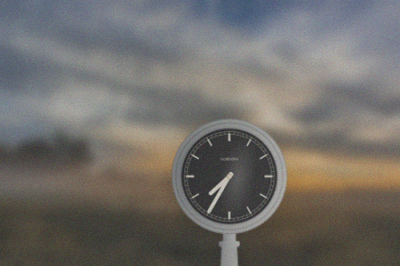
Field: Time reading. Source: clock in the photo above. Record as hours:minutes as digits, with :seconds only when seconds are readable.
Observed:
7:35
